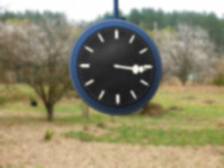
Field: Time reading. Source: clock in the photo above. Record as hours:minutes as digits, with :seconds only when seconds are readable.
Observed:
3:16
